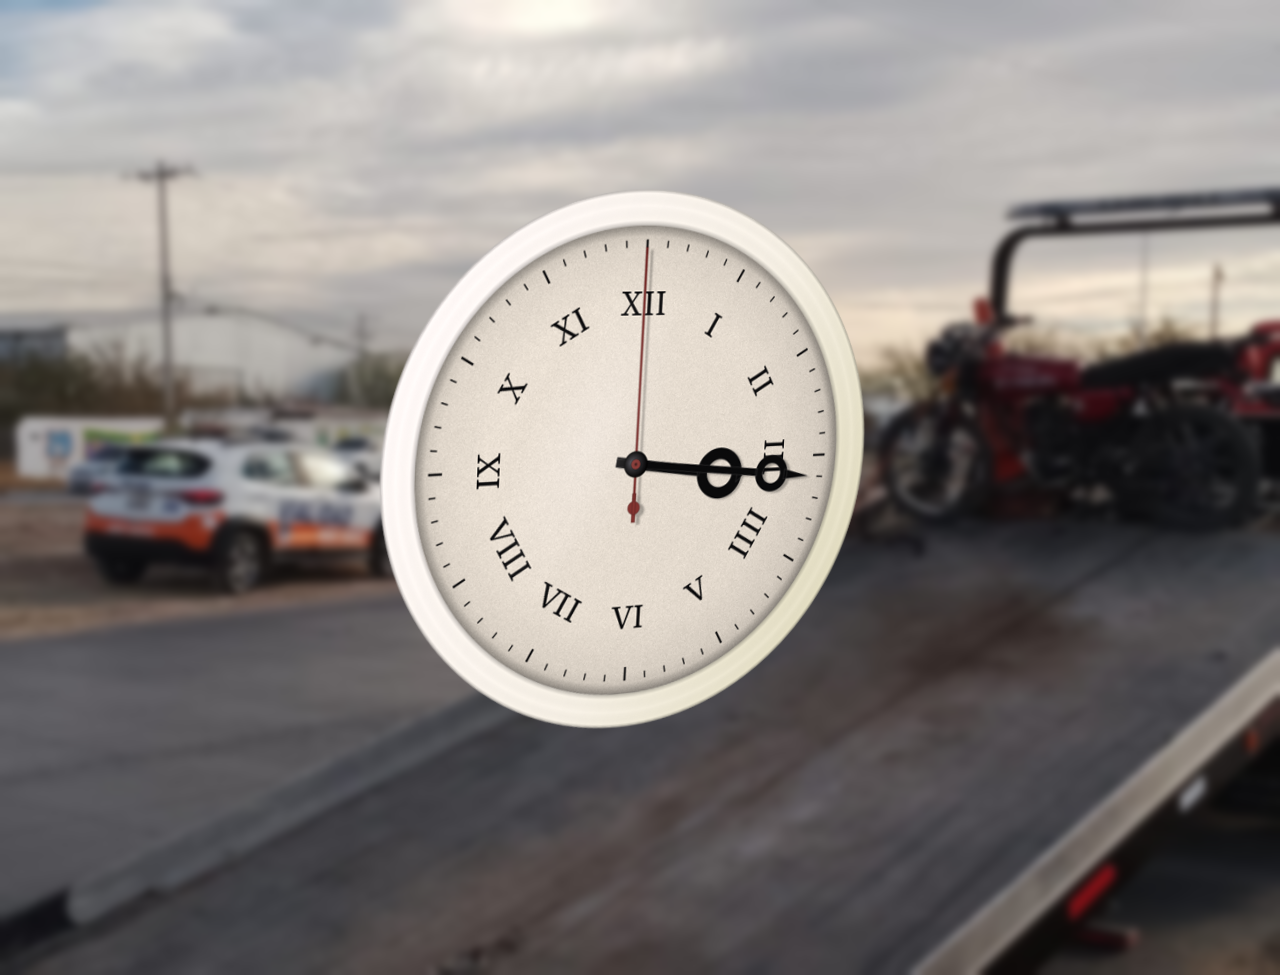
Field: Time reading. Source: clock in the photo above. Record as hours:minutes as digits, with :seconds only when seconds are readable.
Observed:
3:16:00
